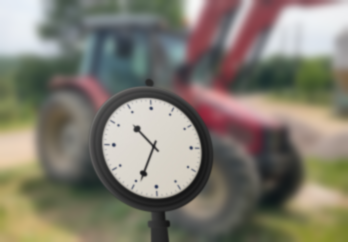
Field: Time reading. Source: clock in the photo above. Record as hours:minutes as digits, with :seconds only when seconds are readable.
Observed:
10:34
